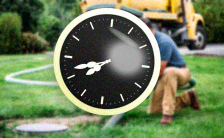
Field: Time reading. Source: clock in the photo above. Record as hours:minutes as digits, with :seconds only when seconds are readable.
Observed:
7:42
